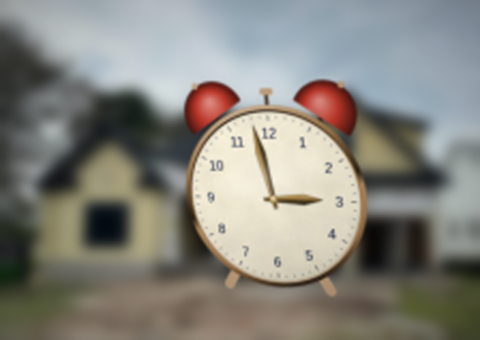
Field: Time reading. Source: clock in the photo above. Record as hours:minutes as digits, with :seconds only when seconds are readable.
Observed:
2:58
